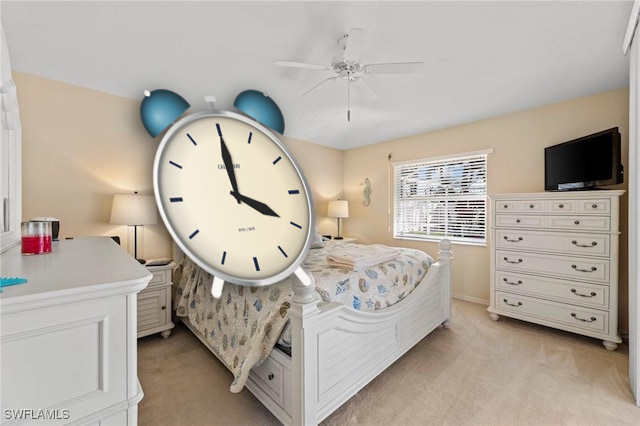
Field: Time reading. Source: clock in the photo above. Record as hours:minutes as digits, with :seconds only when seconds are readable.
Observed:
4:00
